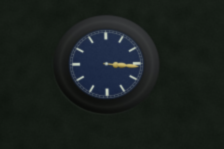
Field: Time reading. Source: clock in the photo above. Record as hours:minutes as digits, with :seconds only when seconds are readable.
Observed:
3:16
